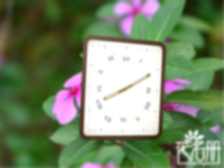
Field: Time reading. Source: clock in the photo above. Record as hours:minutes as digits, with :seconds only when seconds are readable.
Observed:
8:10
